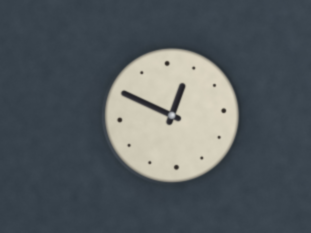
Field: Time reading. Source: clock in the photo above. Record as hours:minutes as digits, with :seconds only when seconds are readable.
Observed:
12:50
